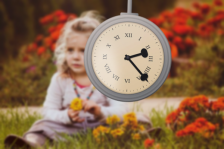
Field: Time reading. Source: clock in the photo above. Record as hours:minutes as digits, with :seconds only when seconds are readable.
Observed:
2:23
